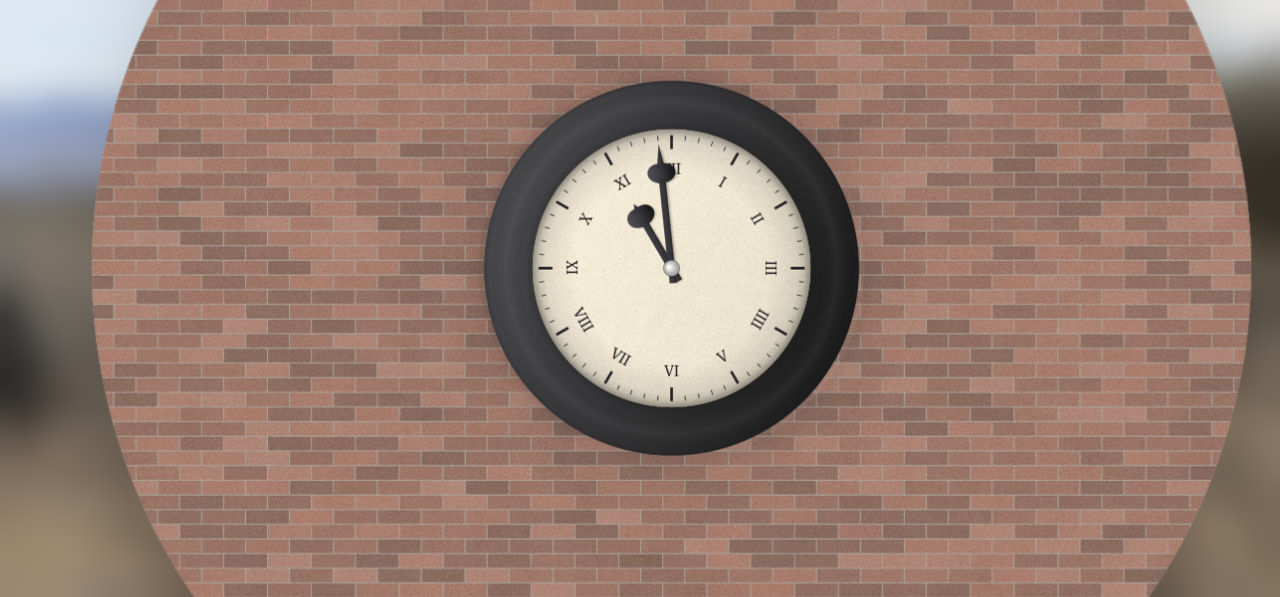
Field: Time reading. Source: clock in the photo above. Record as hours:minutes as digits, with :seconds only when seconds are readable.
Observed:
10:59
